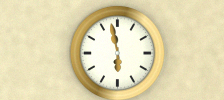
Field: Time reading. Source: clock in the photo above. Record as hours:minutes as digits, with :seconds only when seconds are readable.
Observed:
5:58
